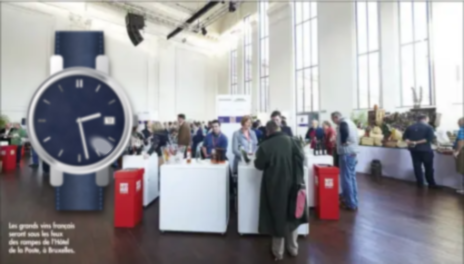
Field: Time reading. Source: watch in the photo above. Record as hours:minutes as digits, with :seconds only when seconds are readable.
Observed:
2:28
